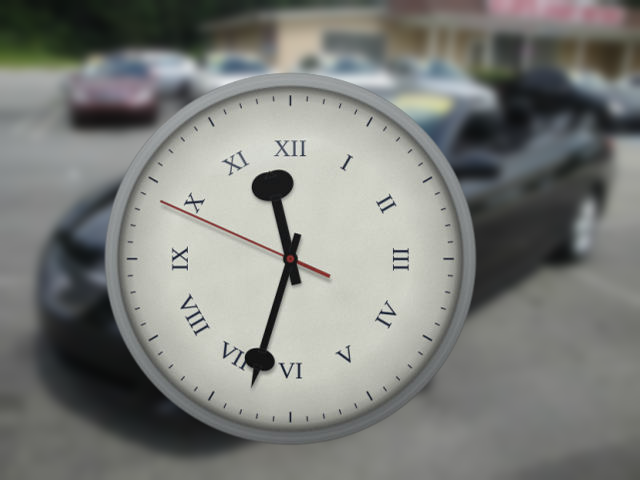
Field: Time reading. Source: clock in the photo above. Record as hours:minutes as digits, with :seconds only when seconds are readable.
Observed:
11:32:49
